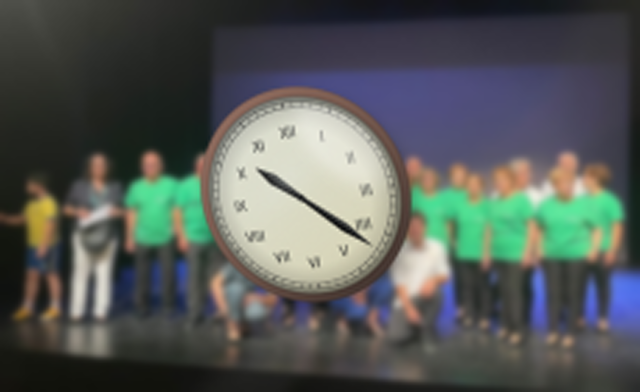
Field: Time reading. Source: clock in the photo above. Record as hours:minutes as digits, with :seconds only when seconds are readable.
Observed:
10:22
